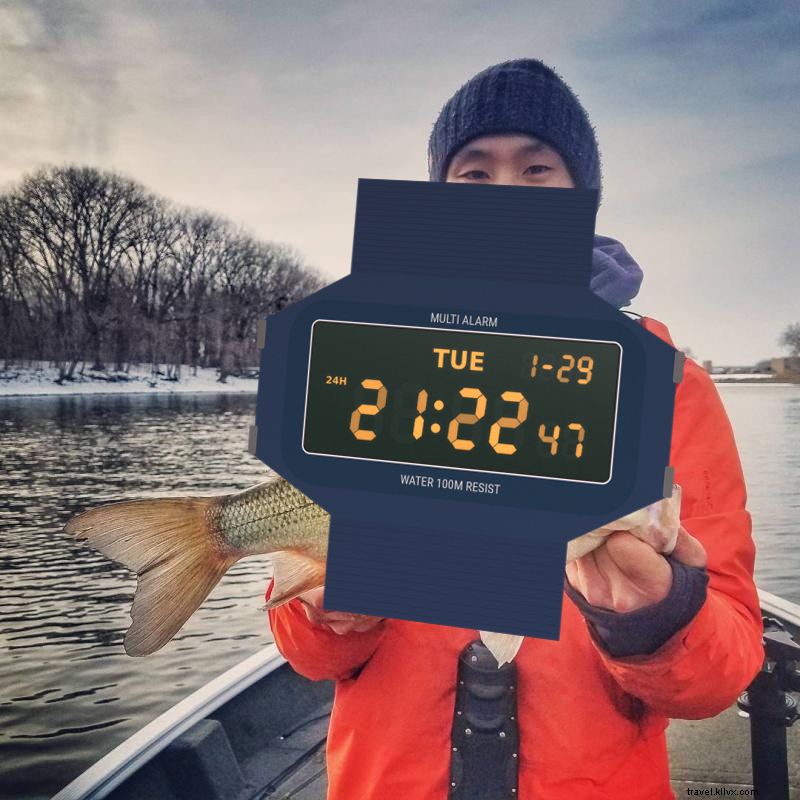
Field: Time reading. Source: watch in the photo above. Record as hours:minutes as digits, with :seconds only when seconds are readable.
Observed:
21:22:47
